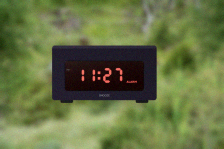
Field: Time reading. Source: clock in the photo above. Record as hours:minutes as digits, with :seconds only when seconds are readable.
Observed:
11:27
